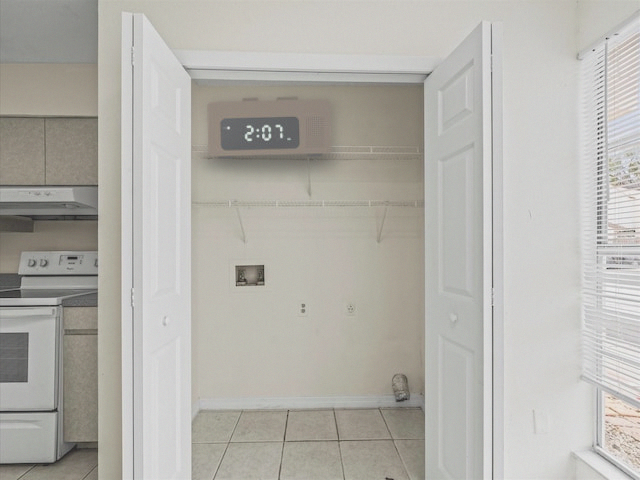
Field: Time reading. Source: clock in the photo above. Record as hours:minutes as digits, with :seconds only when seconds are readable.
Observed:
2:07
